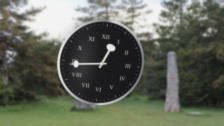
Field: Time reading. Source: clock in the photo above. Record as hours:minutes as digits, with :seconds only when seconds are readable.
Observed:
12:44
